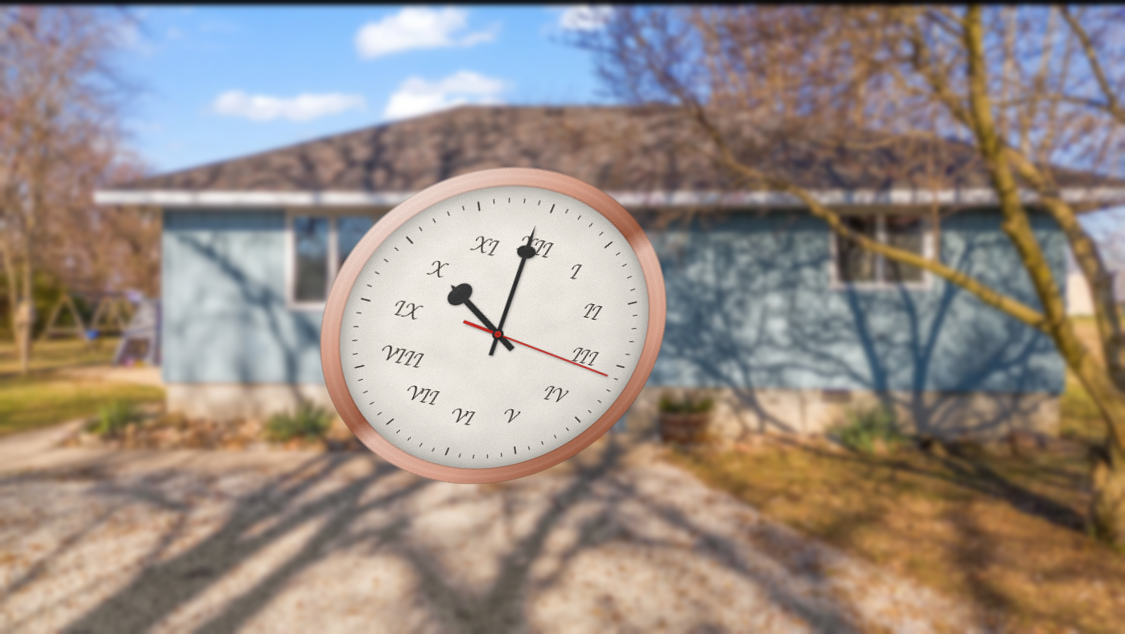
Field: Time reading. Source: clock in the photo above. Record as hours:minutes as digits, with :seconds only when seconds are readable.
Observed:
9:59:16
